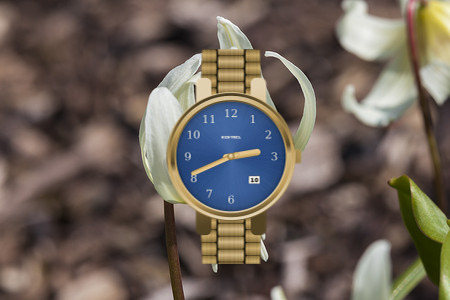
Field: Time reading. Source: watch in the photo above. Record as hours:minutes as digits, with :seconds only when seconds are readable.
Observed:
2:41
